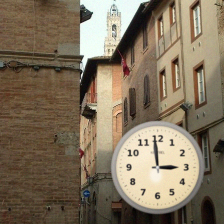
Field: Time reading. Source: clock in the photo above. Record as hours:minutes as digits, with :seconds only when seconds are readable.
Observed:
2:59
